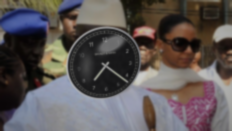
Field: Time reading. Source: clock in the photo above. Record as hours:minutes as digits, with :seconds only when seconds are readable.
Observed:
7:22
